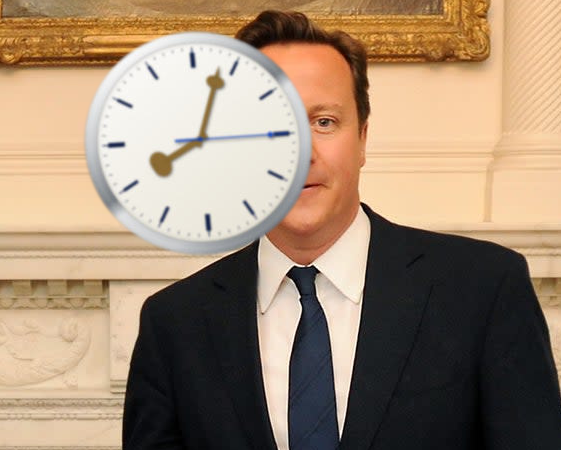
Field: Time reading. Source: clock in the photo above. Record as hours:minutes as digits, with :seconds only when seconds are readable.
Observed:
8:03:15
